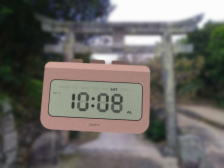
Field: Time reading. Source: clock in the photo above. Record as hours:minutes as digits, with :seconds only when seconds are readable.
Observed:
10:08
